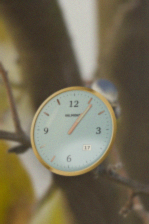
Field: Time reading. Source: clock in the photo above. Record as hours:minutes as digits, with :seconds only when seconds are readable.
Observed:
1:06
